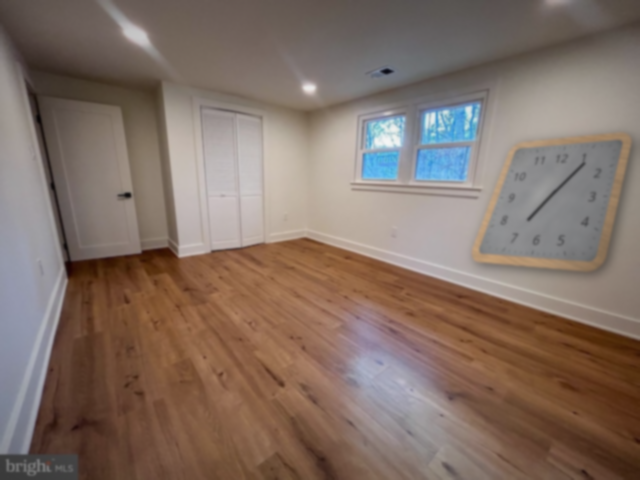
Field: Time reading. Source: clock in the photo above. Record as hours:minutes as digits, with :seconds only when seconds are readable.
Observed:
7:06
